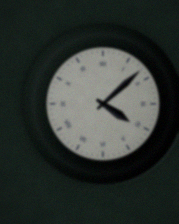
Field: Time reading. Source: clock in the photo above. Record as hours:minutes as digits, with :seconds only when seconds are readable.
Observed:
4:08
